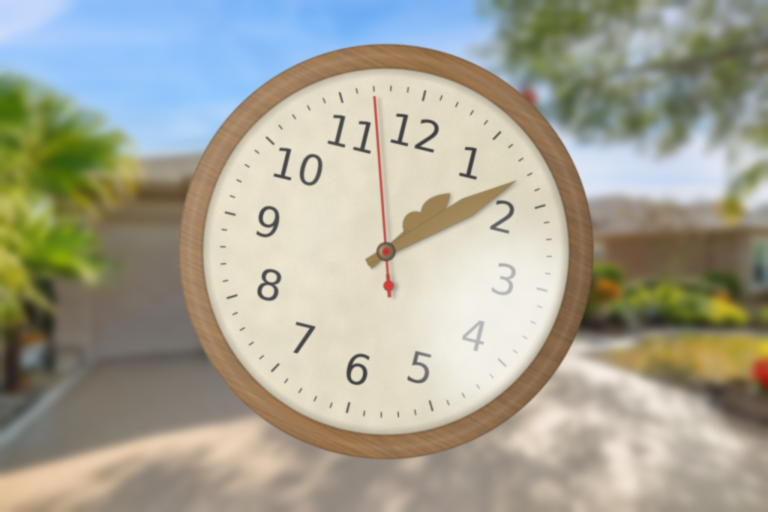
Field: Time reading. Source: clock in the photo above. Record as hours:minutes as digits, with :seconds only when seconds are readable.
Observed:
1:07:57
